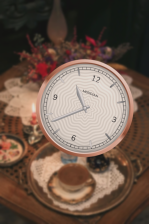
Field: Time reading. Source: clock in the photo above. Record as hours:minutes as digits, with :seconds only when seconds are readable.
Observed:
10:38
